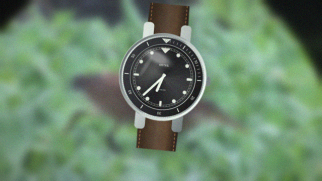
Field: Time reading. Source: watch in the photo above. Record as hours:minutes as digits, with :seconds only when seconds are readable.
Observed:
6:37
